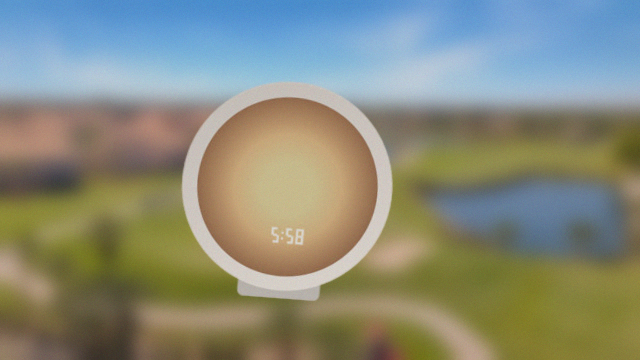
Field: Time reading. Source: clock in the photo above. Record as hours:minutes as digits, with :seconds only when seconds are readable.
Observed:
5:58
